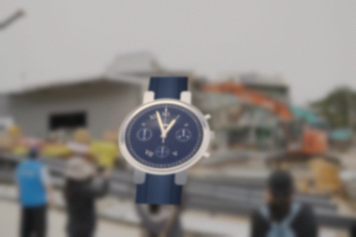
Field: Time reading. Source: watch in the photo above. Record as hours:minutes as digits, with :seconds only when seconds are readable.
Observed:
12:57
